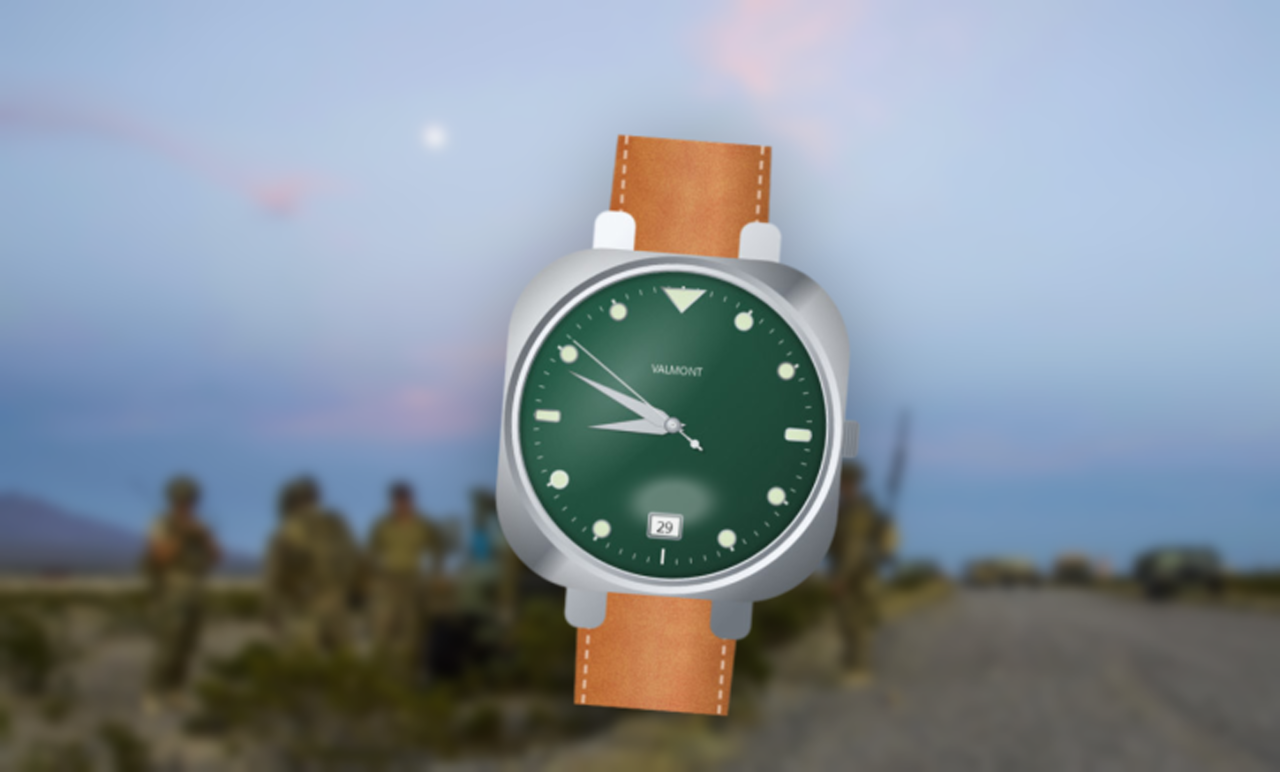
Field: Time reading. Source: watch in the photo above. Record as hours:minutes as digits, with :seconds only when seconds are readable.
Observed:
8:48:51
